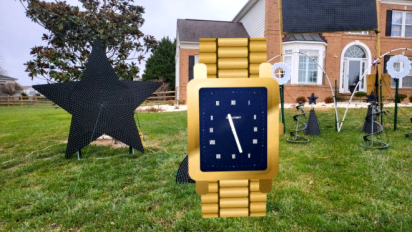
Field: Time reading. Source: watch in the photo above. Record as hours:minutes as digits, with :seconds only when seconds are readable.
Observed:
11:27
